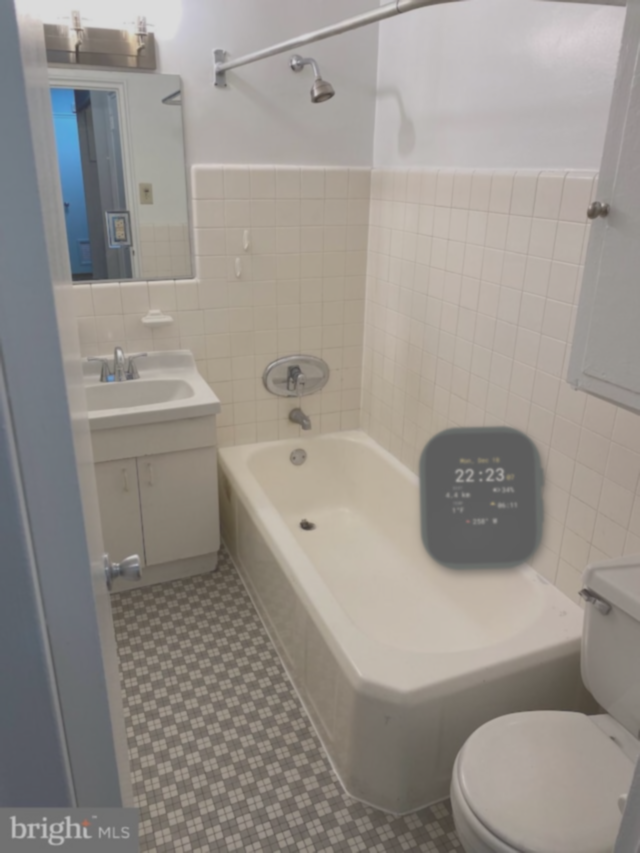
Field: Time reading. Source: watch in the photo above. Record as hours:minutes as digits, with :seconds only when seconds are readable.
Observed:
22:23
